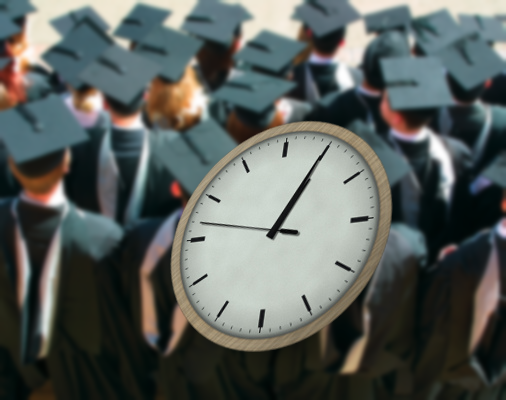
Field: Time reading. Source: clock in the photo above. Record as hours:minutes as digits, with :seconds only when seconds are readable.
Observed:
1:04:47
